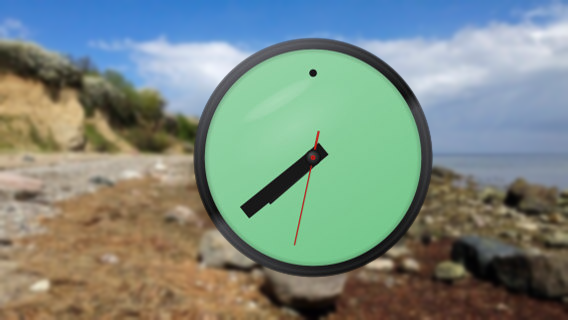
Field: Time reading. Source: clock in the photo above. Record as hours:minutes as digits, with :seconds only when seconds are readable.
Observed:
7:38:32
